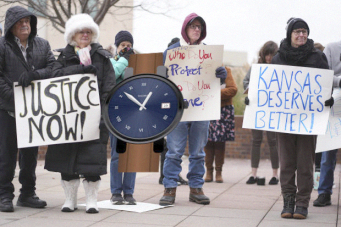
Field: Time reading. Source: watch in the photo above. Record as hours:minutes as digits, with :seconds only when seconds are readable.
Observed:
12:52
